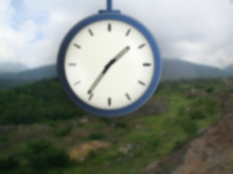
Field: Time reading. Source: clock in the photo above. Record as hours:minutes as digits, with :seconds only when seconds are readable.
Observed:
1:36
